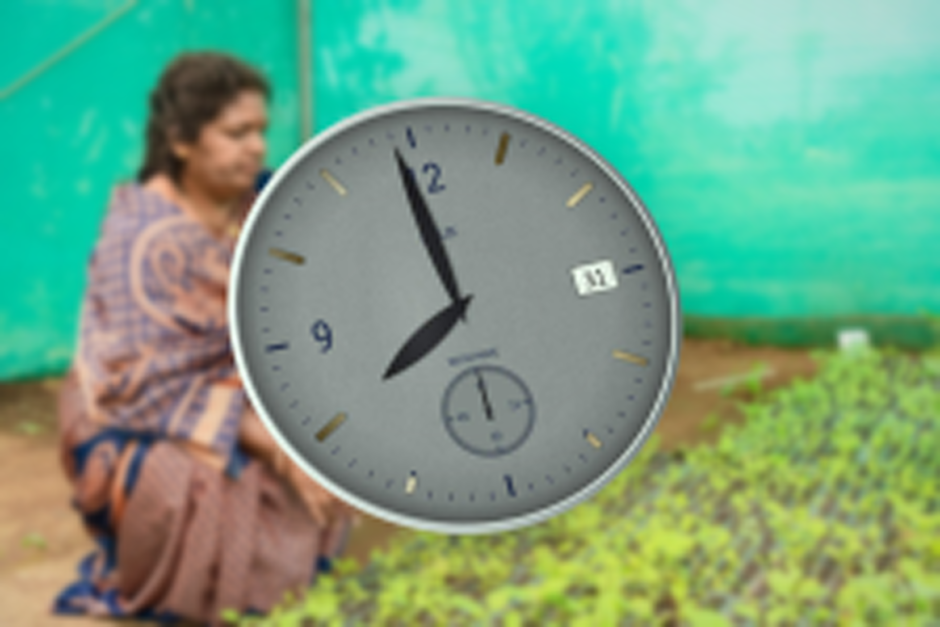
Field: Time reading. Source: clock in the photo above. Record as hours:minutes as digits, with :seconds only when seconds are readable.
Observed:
7:59
